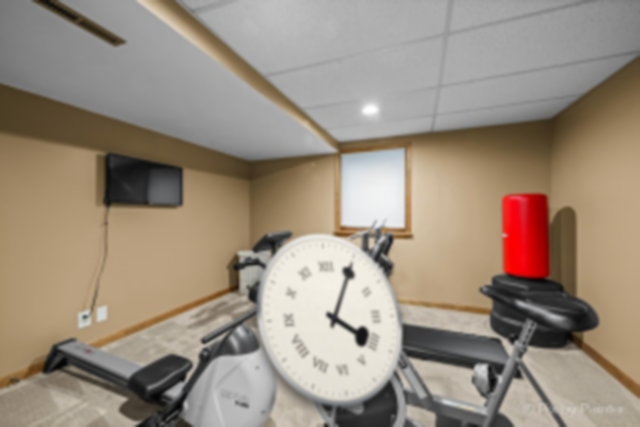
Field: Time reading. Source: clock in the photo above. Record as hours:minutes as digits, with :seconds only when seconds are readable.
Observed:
4:05
